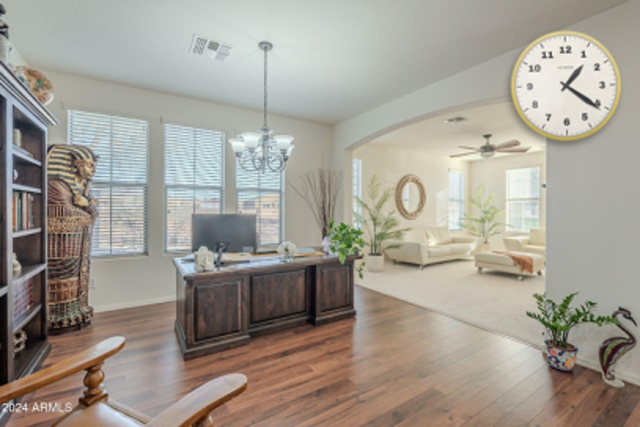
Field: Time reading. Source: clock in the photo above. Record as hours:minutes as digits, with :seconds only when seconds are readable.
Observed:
1:21
